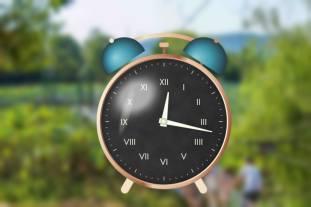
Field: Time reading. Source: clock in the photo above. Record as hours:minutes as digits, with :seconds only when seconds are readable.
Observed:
12:17
